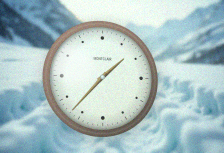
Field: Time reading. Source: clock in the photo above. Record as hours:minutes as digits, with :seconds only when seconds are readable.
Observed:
1:37
